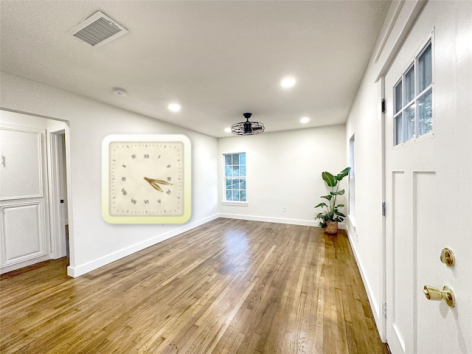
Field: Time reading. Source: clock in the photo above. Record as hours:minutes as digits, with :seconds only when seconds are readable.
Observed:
4:17
